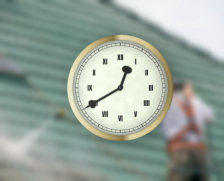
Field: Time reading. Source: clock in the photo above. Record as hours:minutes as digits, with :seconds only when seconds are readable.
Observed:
12:40
